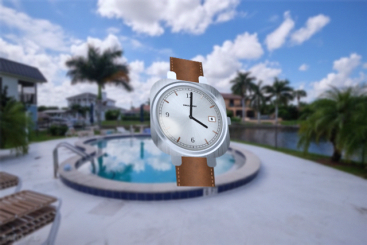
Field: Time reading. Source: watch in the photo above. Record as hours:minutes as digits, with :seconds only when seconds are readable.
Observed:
4:01
